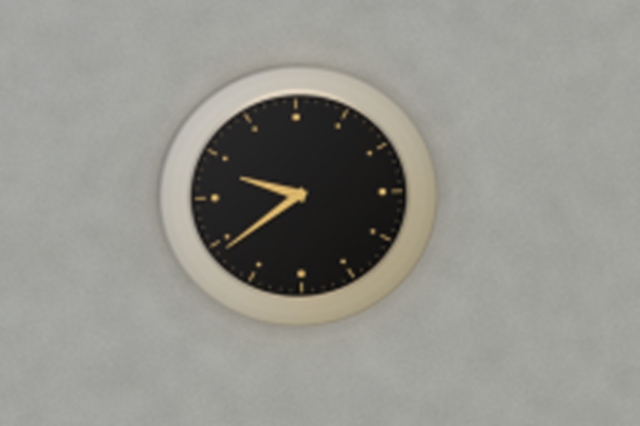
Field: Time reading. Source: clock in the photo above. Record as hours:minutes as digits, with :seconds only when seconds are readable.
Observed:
9:39
